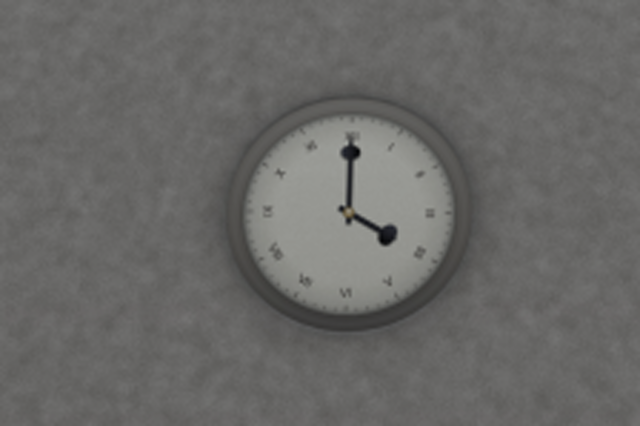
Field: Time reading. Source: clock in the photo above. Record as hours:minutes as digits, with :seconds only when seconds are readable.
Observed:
4:00
